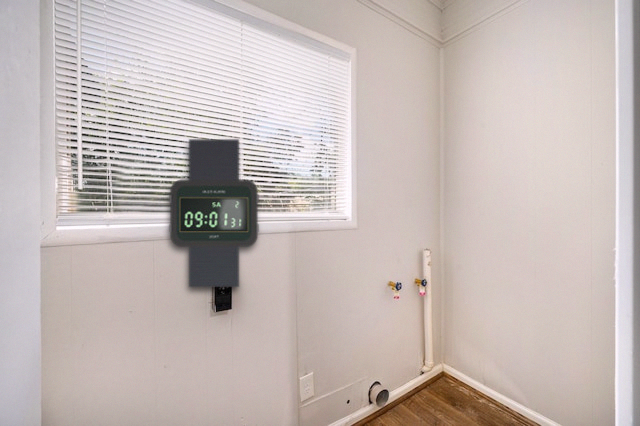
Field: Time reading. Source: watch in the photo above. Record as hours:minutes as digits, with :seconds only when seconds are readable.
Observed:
9:01:31
